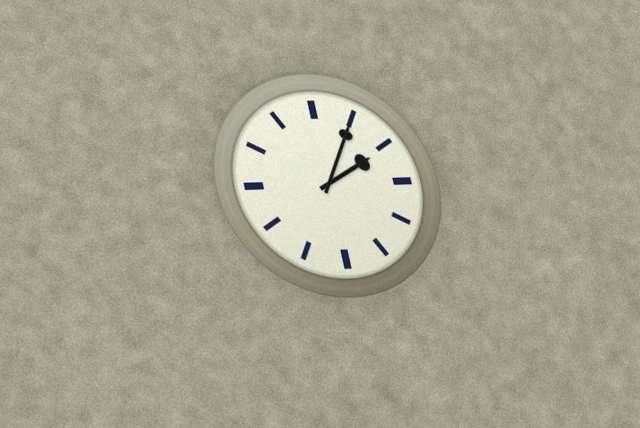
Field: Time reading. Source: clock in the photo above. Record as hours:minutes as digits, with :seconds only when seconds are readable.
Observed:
2:05
